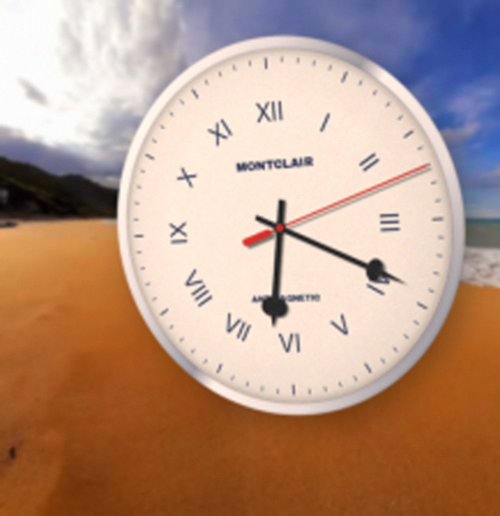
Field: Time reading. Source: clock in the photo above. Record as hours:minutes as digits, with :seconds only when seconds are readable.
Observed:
6:19:12
